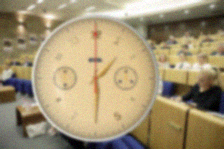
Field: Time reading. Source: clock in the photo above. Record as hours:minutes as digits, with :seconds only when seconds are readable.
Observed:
1:30
